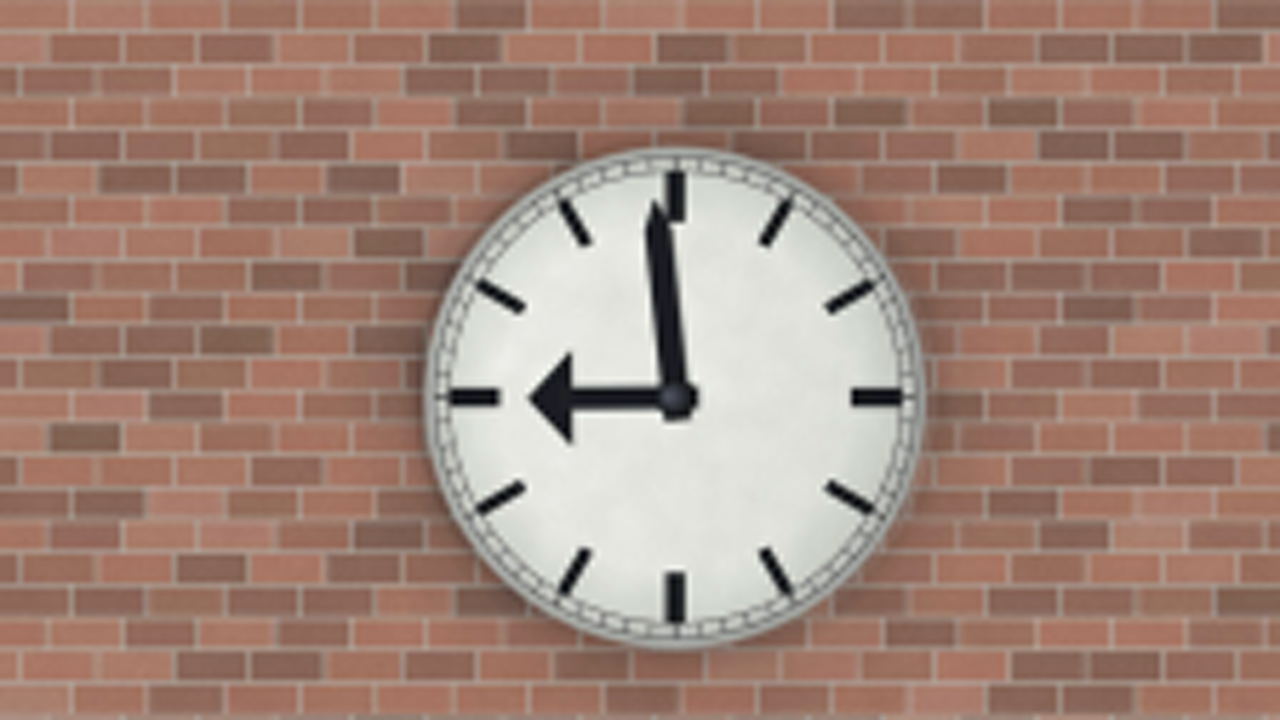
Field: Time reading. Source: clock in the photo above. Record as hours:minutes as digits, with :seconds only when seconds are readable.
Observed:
8:59
